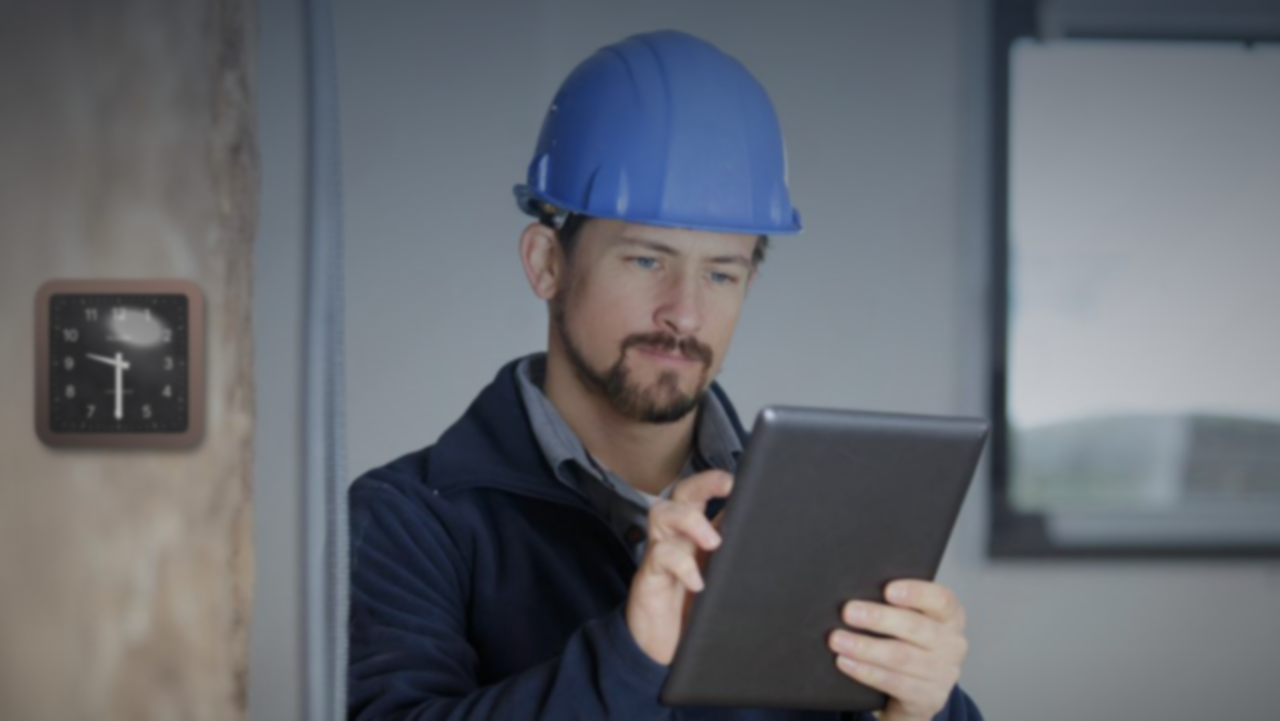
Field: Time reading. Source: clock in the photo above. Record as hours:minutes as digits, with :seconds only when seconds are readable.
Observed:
9:30
